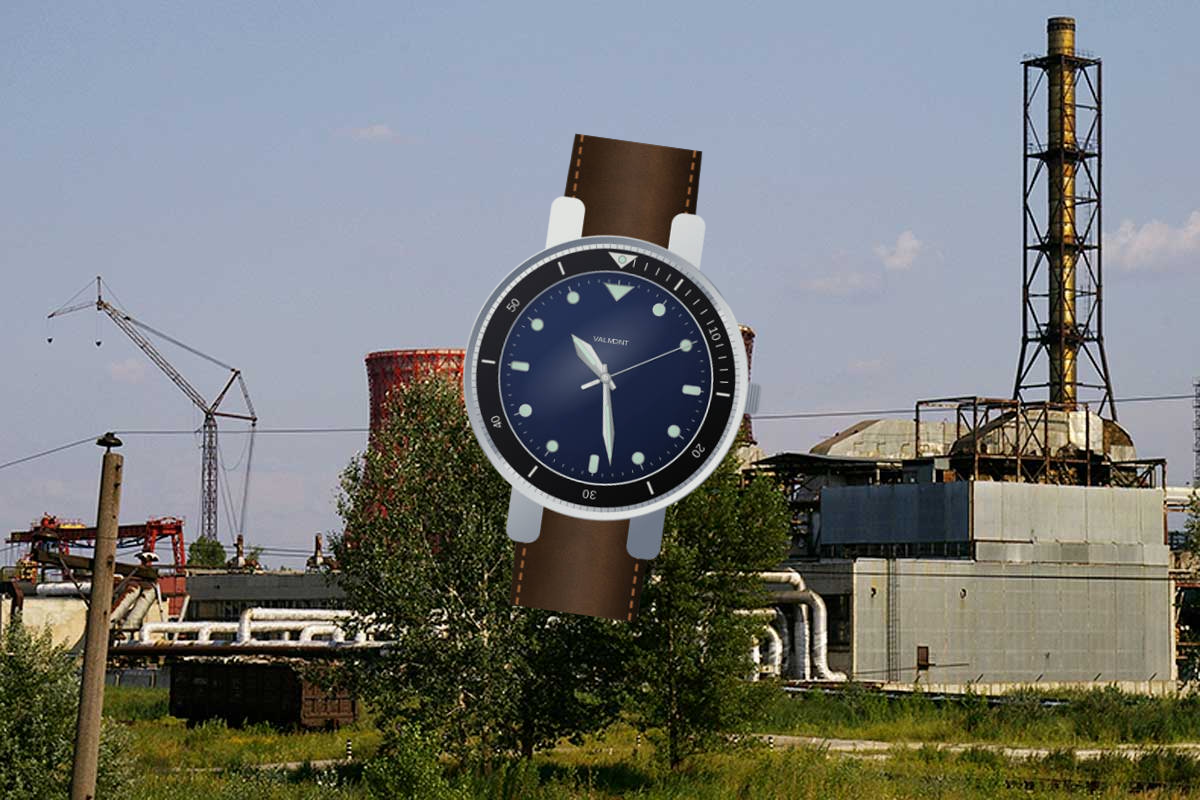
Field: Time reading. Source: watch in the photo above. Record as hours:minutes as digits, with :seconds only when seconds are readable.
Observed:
10:28:10
